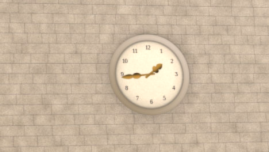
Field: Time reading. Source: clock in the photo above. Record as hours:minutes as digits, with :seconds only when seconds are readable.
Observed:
1:44
